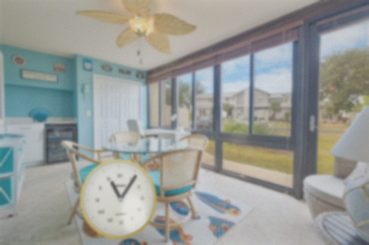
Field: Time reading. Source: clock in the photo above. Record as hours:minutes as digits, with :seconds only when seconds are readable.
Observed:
11:06
